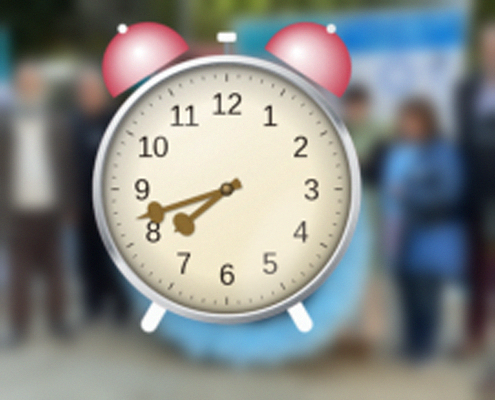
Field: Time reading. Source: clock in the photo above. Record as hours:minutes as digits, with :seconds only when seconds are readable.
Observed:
7:42
